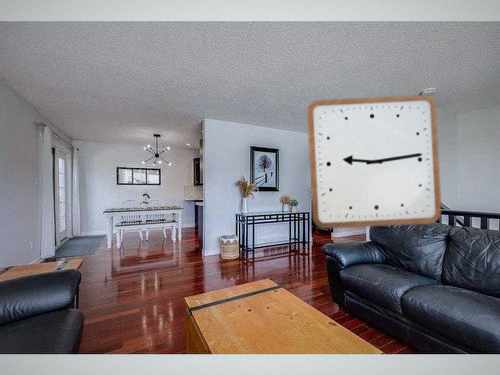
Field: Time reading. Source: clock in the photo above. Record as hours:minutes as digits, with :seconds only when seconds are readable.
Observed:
9:14
